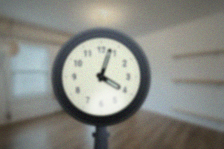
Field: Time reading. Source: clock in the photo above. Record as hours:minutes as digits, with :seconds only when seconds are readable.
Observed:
4:03
